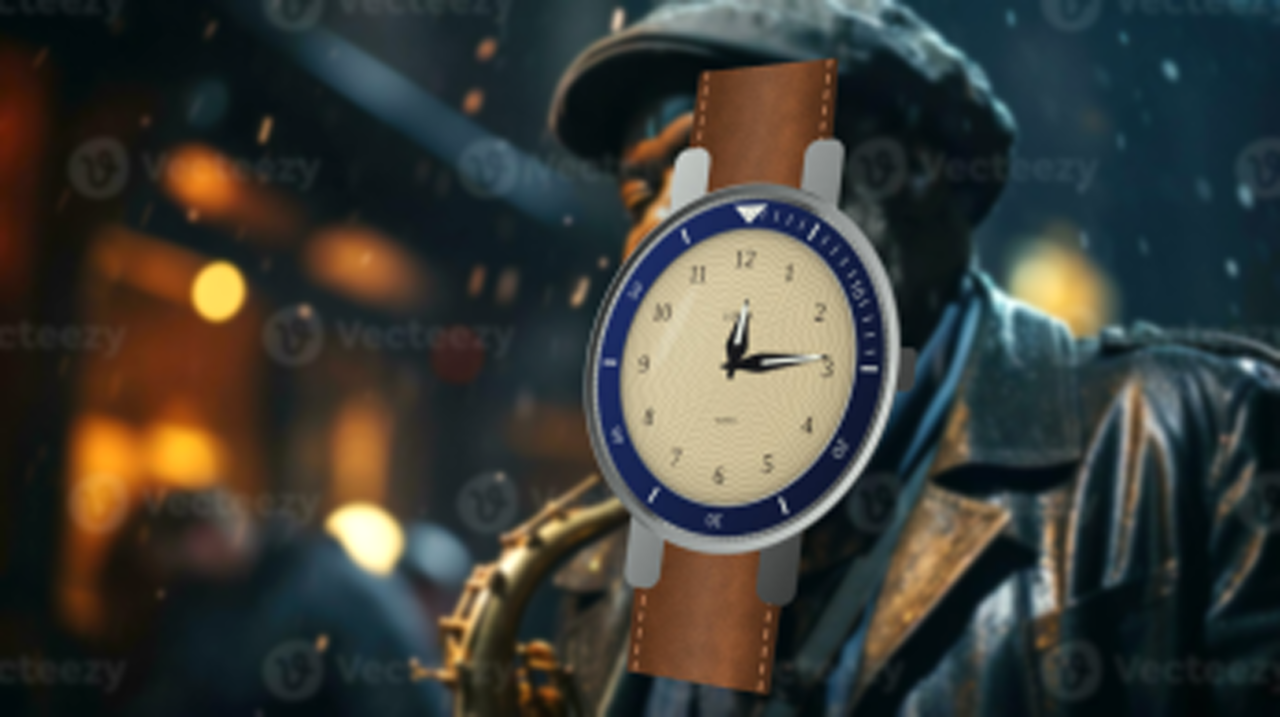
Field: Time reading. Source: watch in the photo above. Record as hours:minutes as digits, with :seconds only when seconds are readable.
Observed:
12:14
